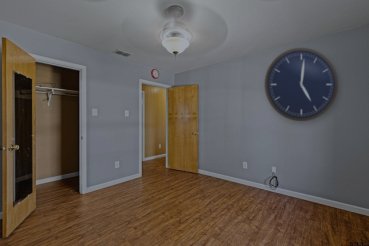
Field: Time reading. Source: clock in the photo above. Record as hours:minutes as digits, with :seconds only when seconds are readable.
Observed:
5:01
